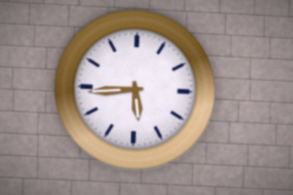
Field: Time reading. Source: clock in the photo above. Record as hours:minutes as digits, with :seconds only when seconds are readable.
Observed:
5:44
